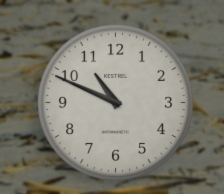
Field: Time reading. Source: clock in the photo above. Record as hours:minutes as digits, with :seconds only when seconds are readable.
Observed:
10:49
